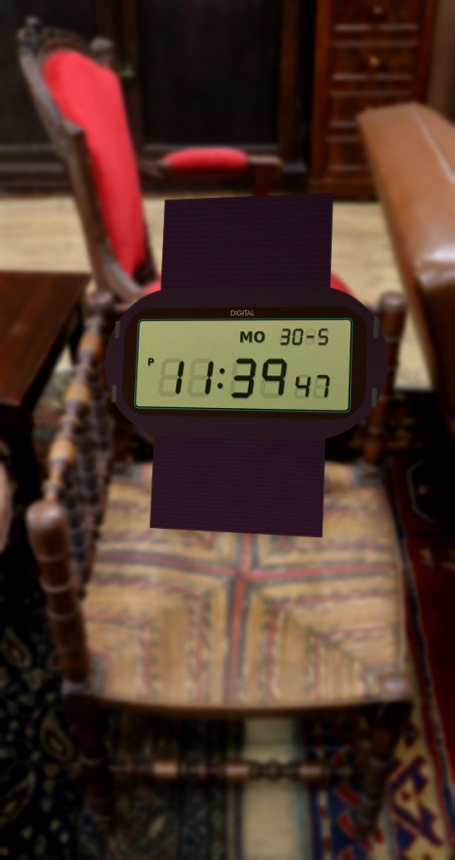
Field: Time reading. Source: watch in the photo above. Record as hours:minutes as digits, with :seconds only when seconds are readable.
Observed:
11:39:47
